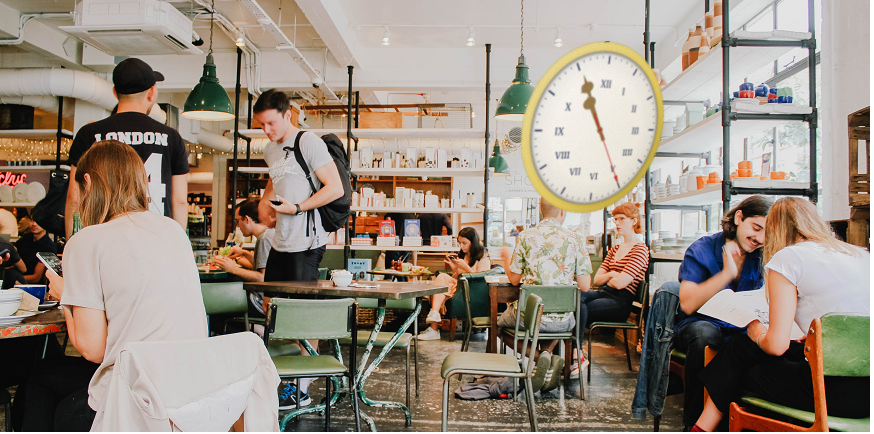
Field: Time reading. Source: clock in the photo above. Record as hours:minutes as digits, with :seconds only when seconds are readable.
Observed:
10:55:25
